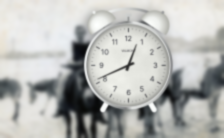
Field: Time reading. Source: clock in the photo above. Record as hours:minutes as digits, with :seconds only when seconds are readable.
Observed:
12:41
